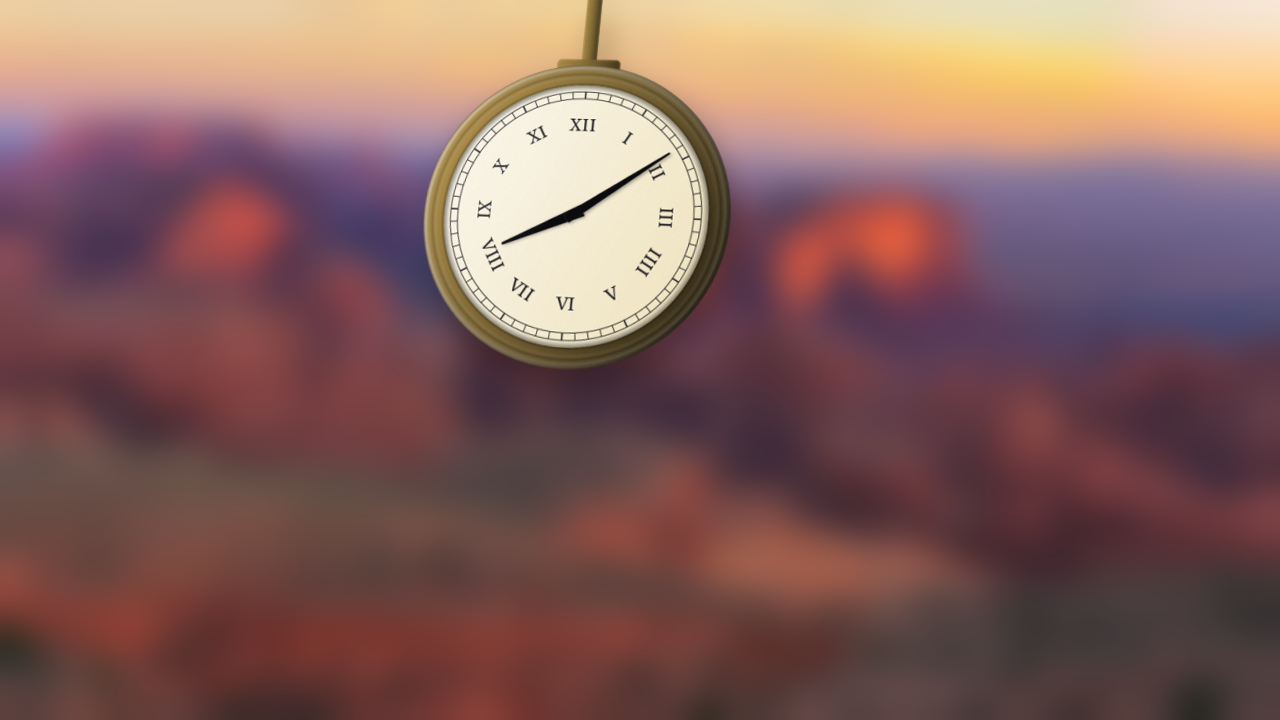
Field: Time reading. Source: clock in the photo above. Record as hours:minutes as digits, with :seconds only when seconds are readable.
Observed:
8:09
